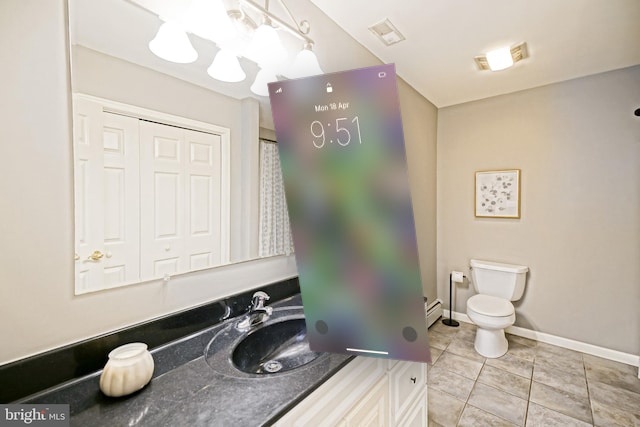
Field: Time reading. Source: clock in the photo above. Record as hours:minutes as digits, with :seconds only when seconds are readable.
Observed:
9:51
